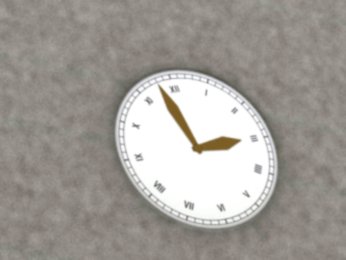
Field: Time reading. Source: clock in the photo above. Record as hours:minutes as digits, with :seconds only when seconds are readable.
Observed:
2:58
